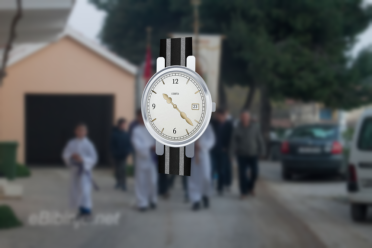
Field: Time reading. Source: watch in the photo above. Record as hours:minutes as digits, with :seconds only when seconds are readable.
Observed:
10:22
